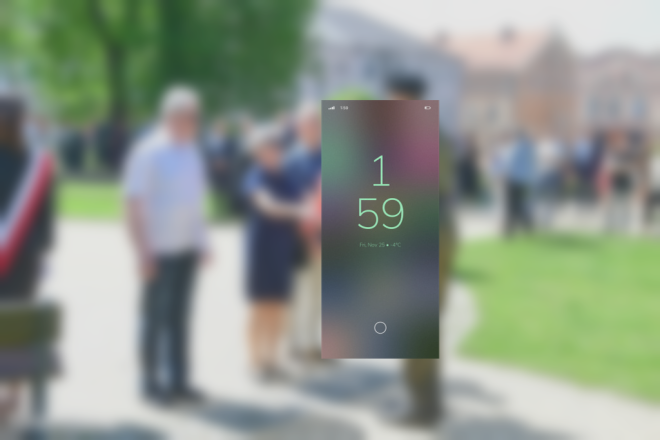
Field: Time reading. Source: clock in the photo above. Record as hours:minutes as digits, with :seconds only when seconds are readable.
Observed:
1:59
